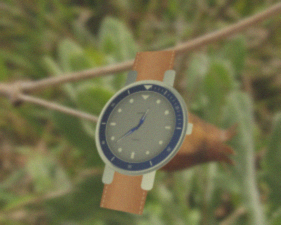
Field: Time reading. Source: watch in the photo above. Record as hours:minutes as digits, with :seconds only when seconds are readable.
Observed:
12:38
